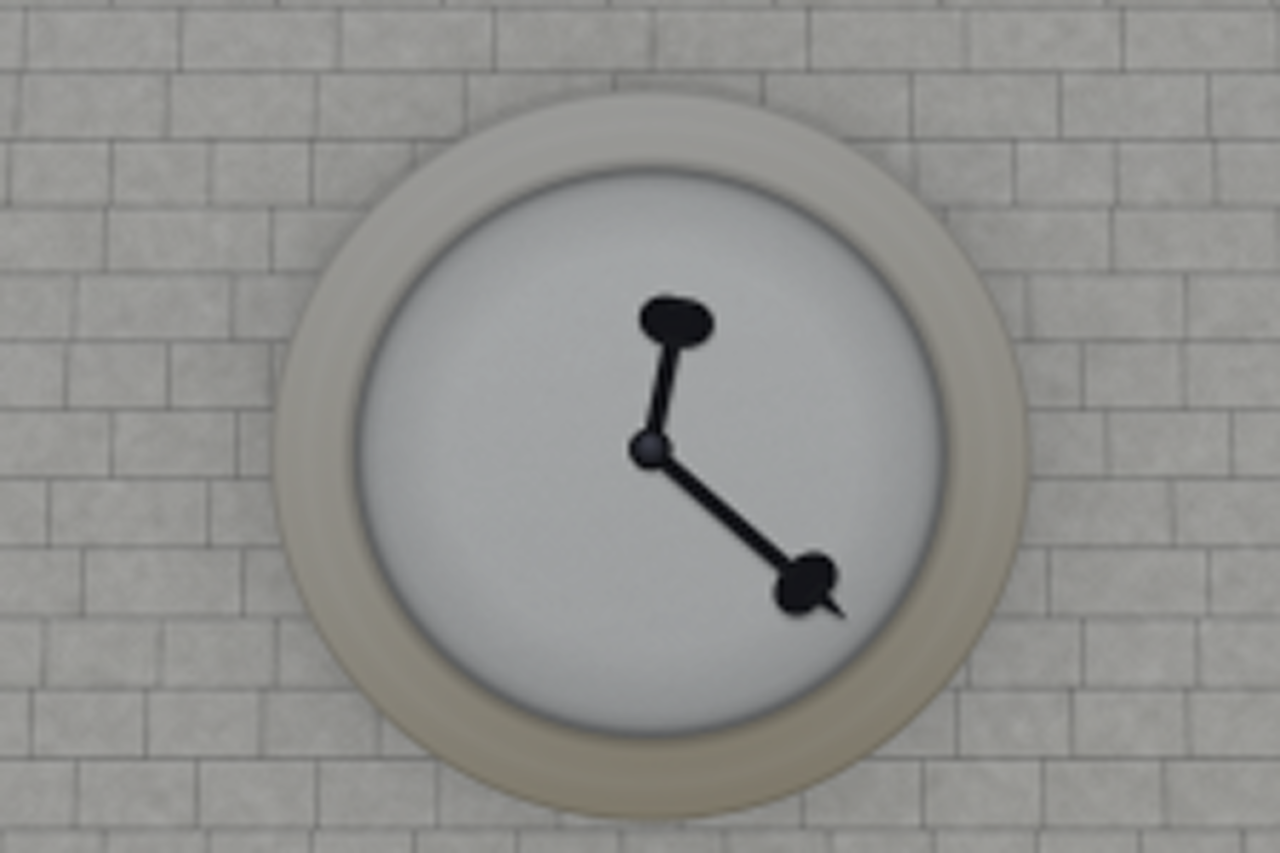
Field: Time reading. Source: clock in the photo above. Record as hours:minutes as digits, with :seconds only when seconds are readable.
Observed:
12:22
